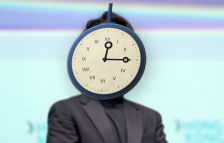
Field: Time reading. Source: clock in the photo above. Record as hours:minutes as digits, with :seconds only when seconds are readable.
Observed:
12:15
